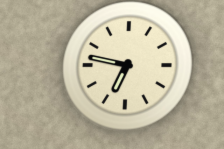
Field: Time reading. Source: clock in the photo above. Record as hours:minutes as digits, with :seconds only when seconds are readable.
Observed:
6:47
